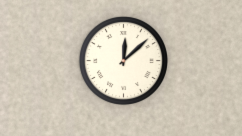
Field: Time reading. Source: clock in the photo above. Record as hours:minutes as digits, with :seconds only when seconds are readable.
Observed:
12:08
